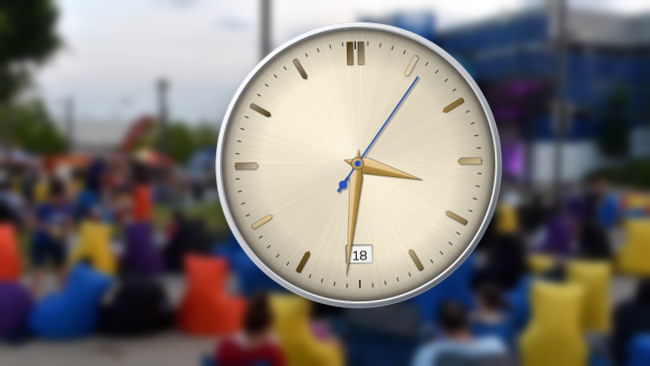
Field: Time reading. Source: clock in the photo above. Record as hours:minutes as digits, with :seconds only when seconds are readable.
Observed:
3:31:06
